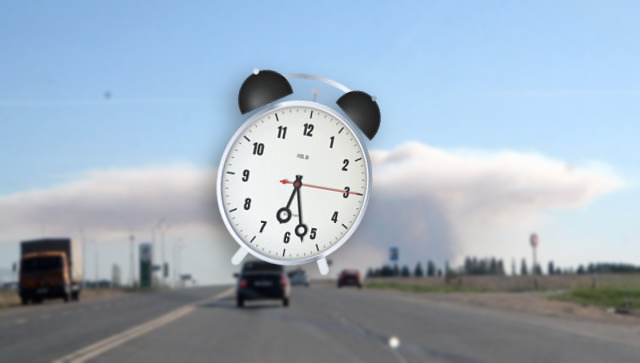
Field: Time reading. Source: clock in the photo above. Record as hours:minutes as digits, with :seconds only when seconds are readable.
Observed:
6:27:15
